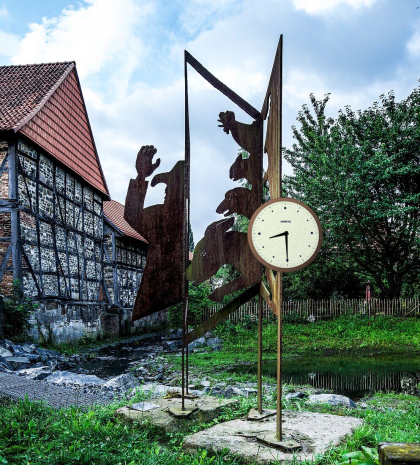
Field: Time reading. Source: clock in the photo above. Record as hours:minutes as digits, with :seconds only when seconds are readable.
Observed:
8:30
